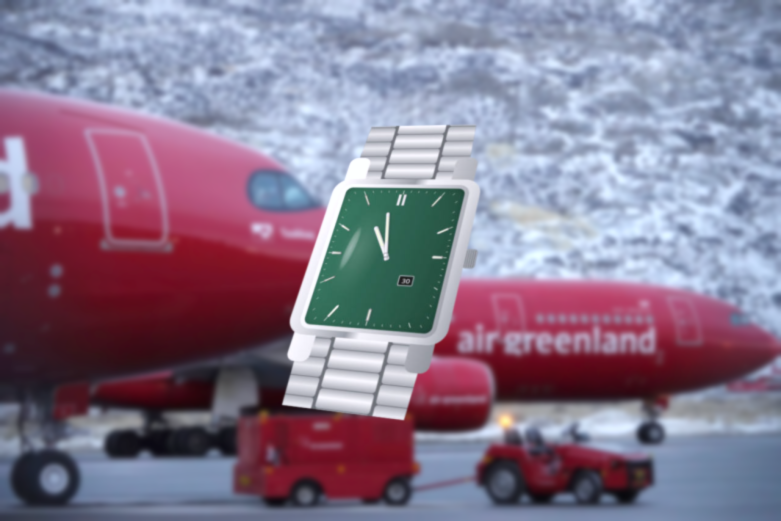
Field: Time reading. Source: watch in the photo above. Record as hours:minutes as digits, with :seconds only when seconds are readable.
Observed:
10:58
